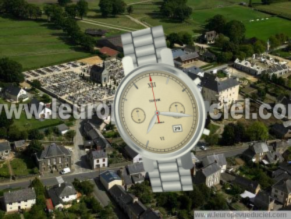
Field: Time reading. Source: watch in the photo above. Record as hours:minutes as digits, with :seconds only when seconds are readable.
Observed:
7:17
